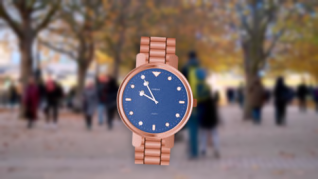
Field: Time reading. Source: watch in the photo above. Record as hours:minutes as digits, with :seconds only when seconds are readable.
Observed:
9:55
